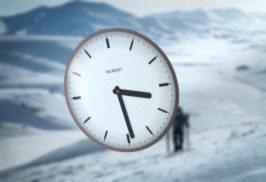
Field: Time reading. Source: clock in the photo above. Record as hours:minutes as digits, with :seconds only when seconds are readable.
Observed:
3:29
